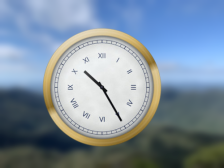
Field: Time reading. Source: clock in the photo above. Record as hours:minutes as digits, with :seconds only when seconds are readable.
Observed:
10:25
